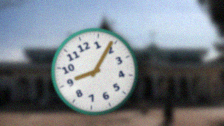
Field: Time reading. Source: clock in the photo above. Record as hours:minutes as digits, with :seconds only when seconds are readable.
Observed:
9:09
